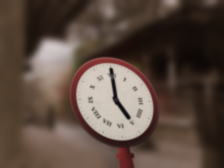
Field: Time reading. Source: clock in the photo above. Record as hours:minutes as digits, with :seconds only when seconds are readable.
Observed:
5:00
